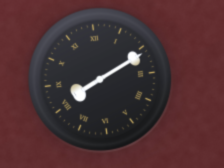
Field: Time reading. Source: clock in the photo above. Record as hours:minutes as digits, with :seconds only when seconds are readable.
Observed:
8:11
